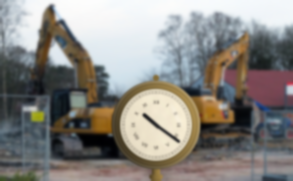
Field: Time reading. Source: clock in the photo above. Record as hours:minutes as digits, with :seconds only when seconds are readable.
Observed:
10:21
